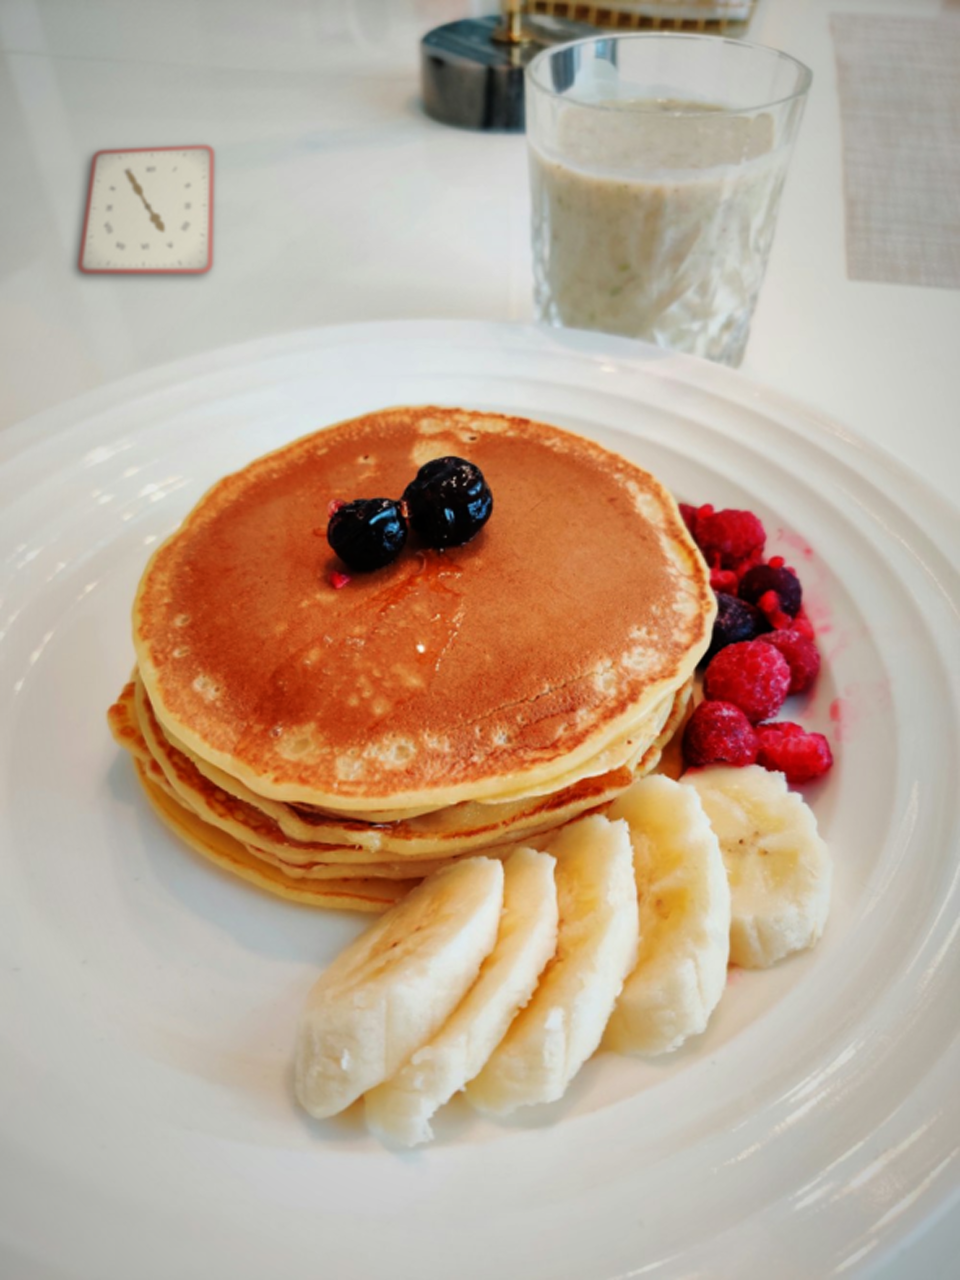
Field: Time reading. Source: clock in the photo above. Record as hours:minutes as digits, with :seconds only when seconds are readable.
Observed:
4:55
